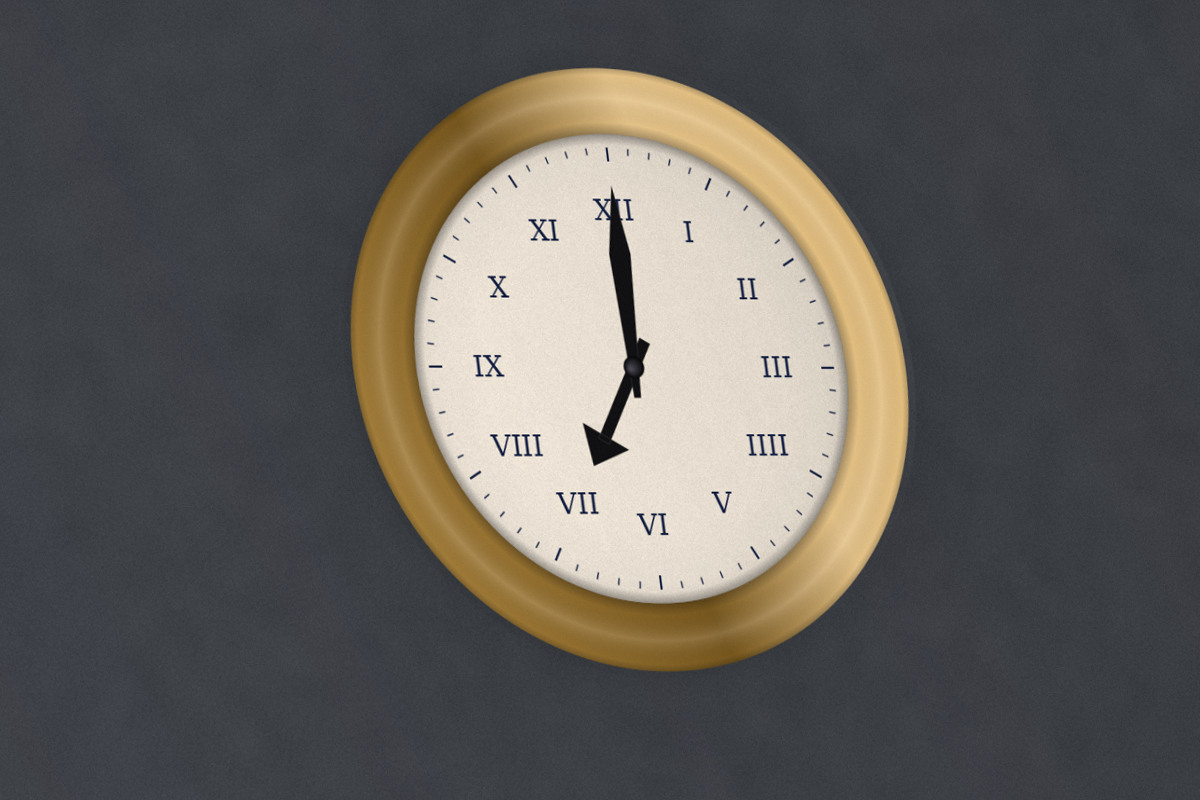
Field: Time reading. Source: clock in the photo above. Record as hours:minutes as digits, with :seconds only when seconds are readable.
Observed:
7:00
